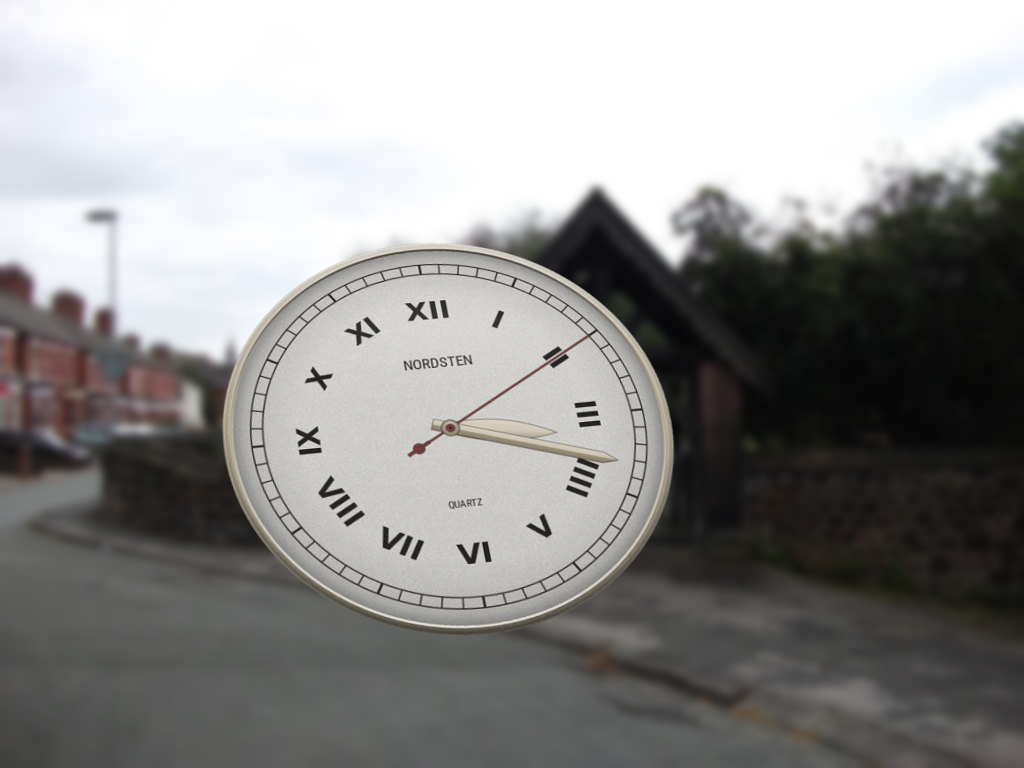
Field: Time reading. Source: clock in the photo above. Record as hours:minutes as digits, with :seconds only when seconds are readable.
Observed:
3:18:10
